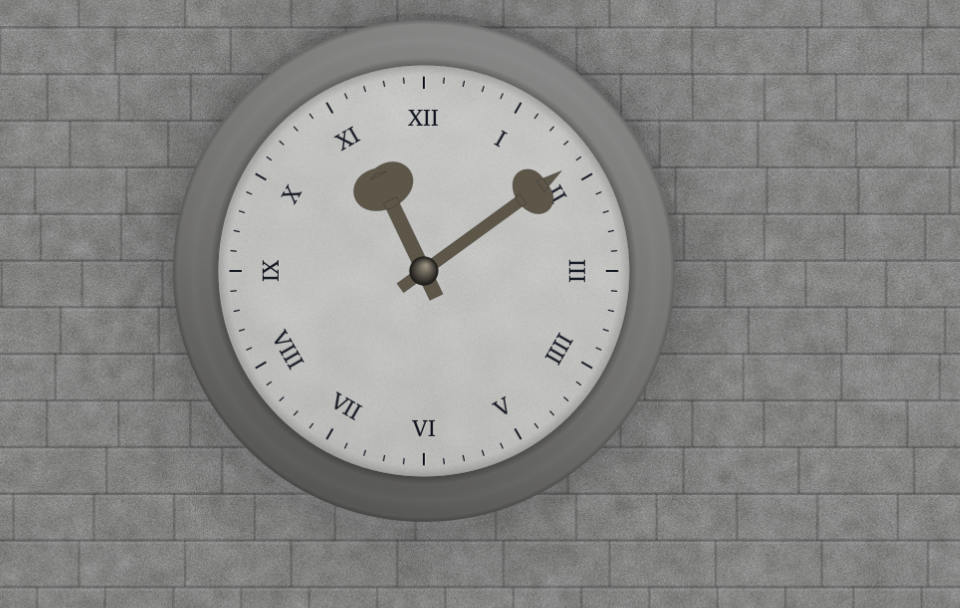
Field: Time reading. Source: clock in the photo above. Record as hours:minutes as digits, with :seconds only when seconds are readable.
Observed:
11:09
